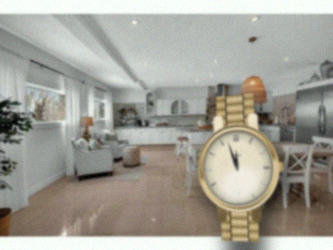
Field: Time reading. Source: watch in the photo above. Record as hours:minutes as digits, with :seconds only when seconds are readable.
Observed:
11:57
